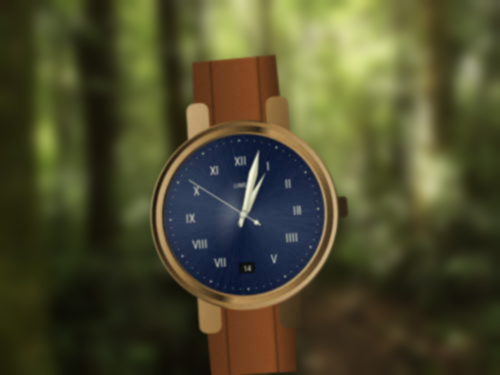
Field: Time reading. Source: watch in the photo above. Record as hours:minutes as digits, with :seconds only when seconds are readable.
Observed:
1:02:51
